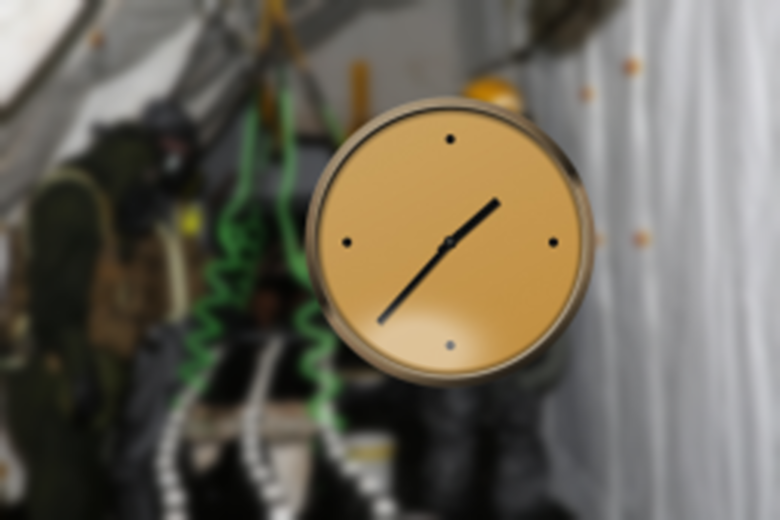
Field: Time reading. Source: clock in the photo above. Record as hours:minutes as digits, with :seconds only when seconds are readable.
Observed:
1:37
